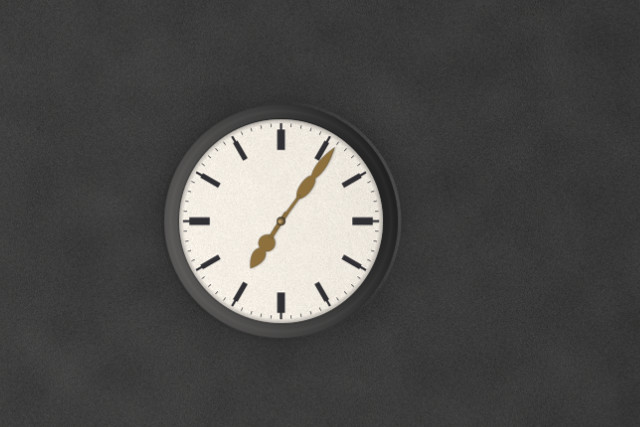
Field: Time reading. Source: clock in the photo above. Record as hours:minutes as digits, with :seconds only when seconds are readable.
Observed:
7:06
